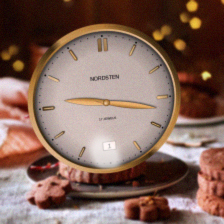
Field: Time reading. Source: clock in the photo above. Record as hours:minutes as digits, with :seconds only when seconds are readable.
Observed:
9:17
